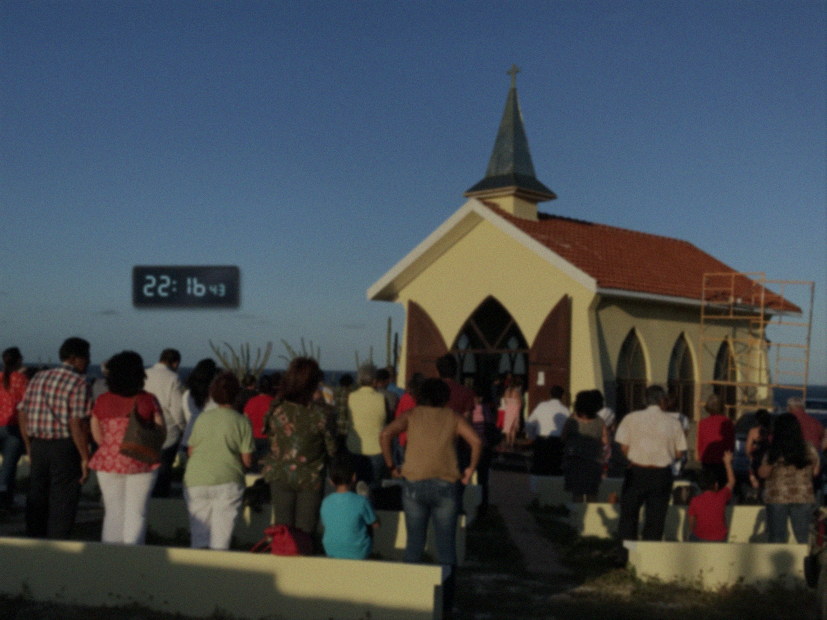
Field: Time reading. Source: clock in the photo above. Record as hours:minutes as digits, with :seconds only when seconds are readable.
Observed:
22:16
